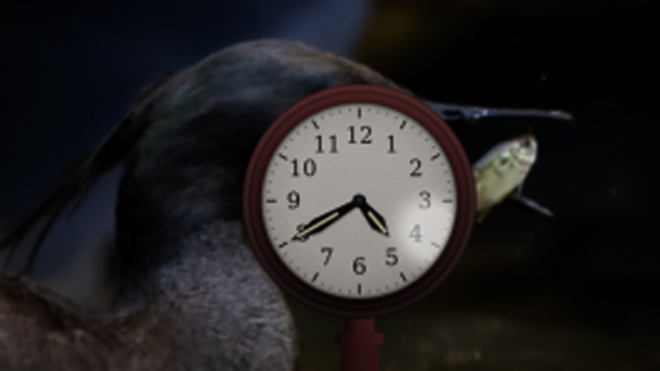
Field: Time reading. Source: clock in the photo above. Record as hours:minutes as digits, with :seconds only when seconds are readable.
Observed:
4:40
